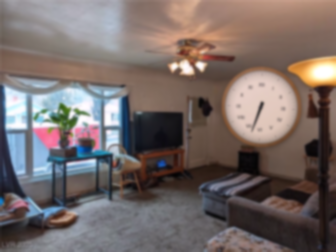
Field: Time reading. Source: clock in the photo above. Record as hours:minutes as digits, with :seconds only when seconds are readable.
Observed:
6:33
